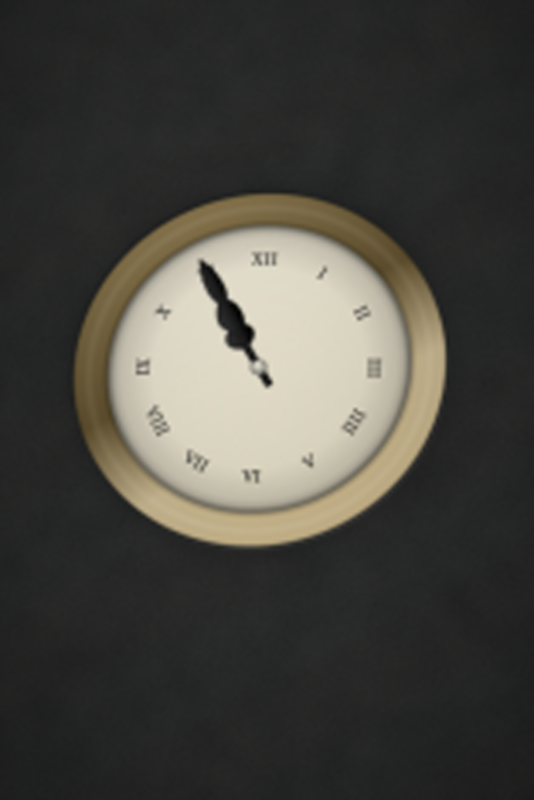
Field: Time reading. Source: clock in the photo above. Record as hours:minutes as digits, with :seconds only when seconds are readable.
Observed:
10:55
